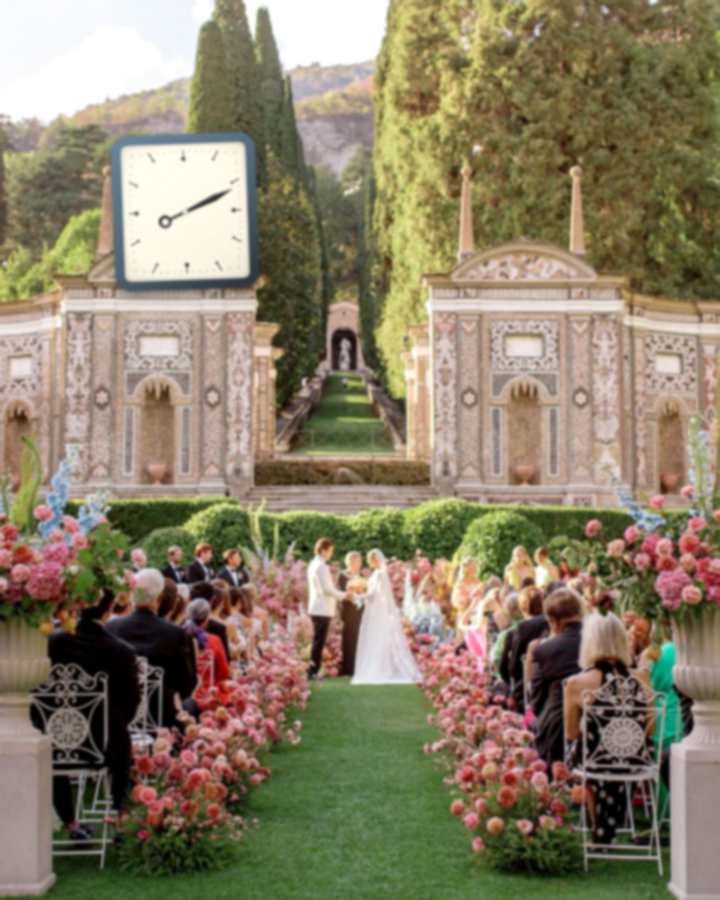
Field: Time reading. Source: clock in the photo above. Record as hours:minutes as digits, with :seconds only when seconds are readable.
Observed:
8:11
